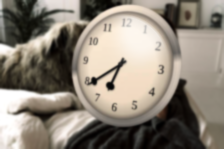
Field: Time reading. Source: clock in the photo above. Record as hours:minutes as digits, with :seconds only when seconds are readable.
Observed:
6:39
